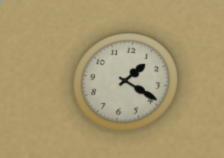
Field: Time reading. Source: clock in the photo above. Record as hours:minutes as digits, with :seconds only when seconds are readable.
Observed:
1:19
